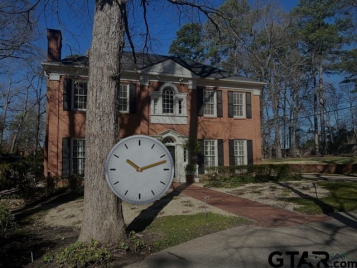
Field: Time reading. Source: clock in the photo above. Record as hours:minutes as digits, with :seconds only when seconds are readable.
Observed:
10:12
